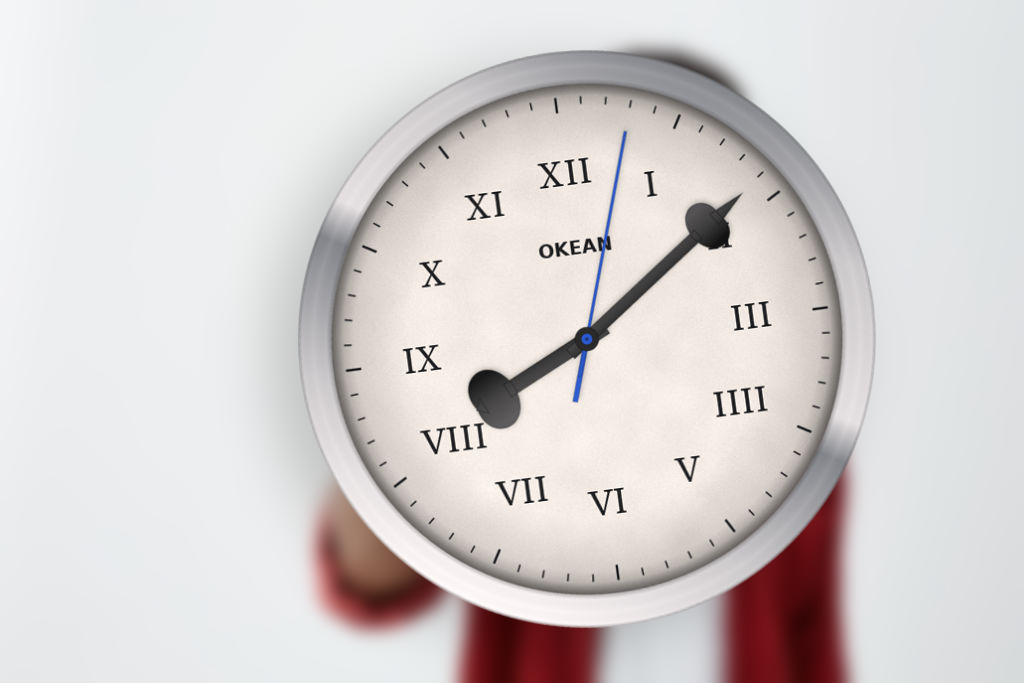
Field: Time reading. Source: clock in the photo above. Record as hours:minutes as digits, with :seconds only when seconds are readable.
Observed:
8:09:03
